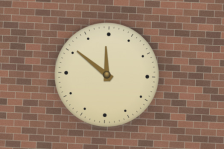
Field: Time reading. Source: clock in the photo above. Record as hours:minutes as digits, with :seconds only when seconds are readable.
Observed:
11:51
